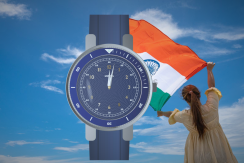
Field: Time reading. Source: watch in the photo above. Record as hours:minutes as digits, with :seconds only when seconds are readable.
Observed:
12:02
